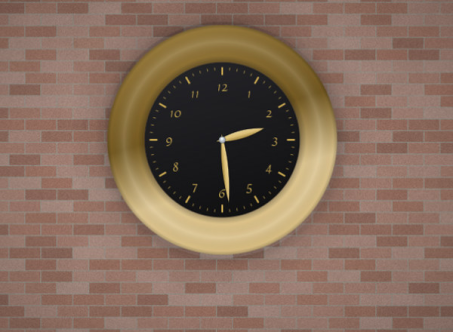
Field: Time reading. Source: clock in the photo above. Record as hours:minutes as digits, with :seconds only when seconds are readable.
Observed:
2:29
